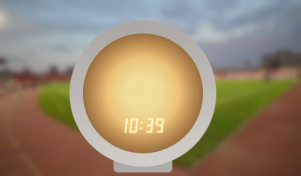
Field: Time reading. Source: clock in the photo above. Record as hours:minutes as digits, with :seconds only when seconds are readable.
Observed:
10:39
